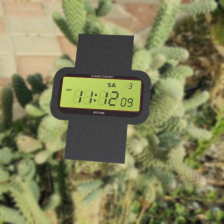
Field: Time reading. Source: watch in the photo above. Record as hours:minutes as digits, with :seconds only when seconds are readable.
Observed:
11:12:09
